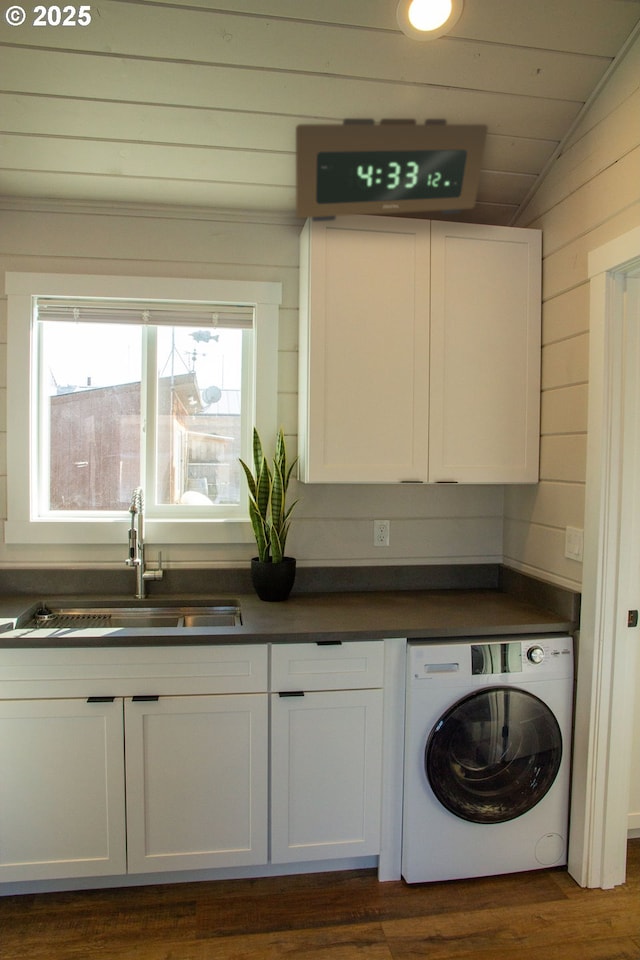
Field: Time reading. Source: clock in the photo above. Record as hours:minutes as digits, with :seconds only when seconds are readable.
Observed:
4:33:12
